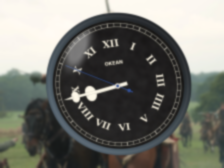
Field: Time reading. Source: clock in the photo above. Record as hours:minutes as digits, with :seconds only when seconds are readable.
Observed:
8:43:50
